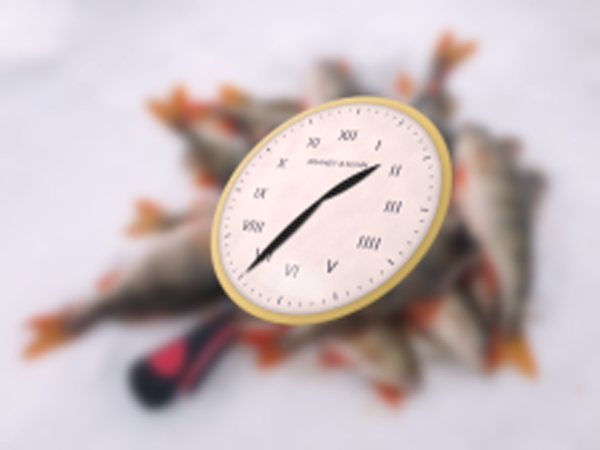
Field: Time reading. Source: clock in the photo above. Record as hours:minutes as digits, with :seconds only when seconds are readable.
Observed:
1:35
